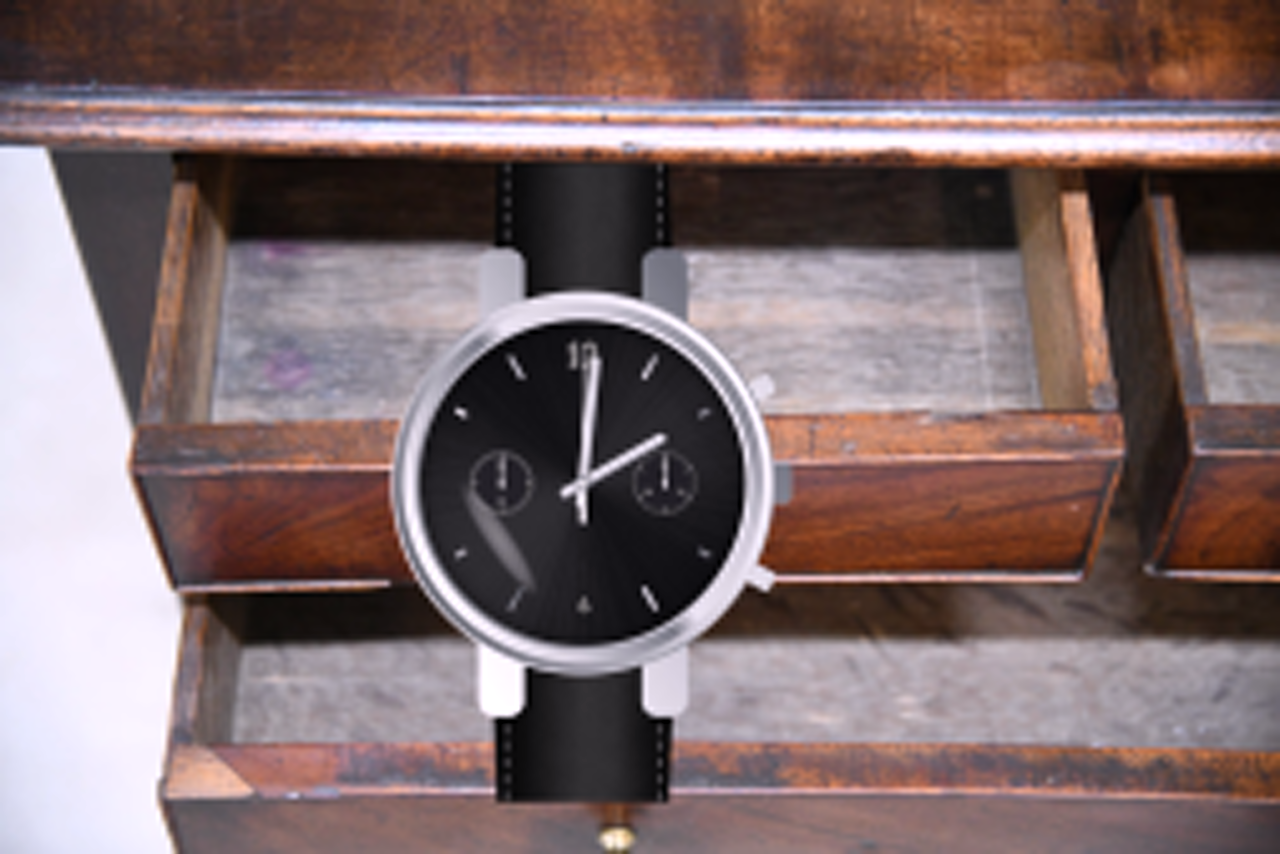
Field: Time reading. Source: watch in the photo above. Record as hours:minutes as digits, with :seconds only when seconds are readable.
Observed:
2:01
